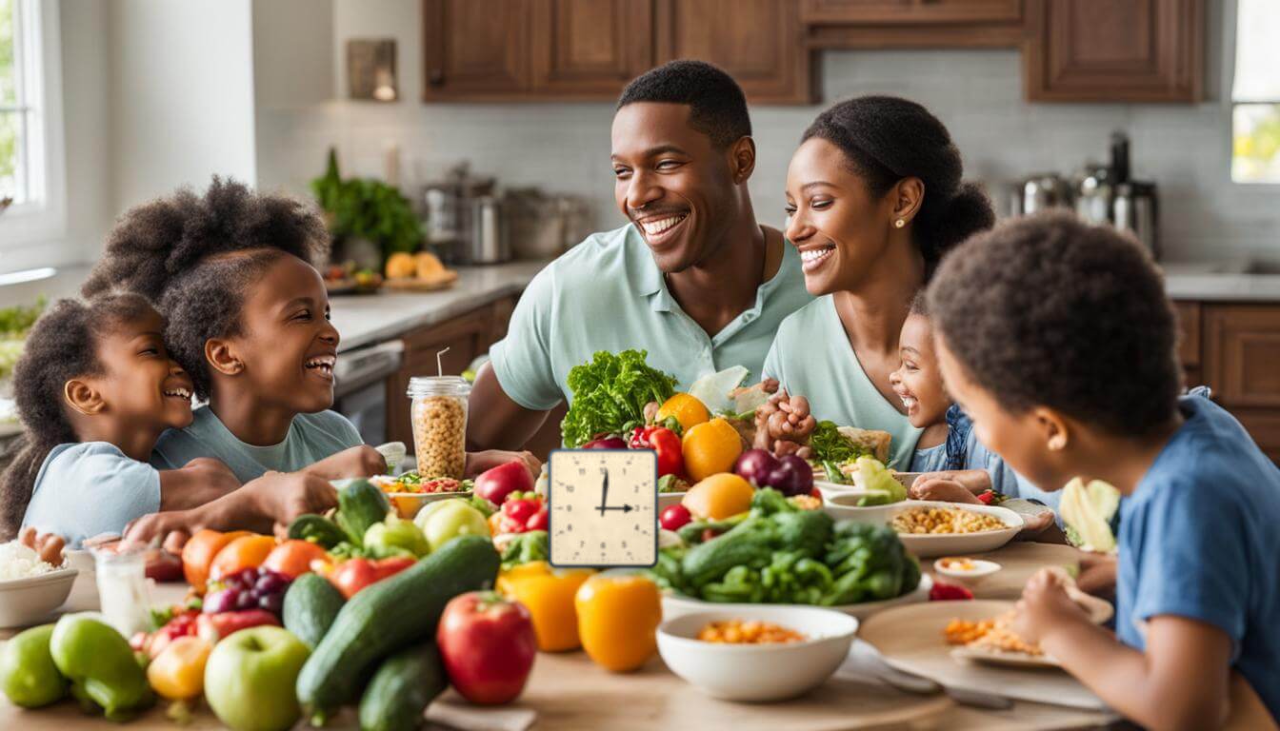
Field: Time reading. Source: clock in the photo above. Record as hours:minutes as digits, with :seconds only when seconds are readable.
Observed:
3:01
